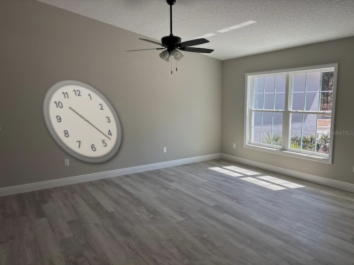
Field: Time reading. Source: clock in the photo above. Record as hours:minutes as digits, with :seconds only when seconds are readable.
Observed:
10:22
